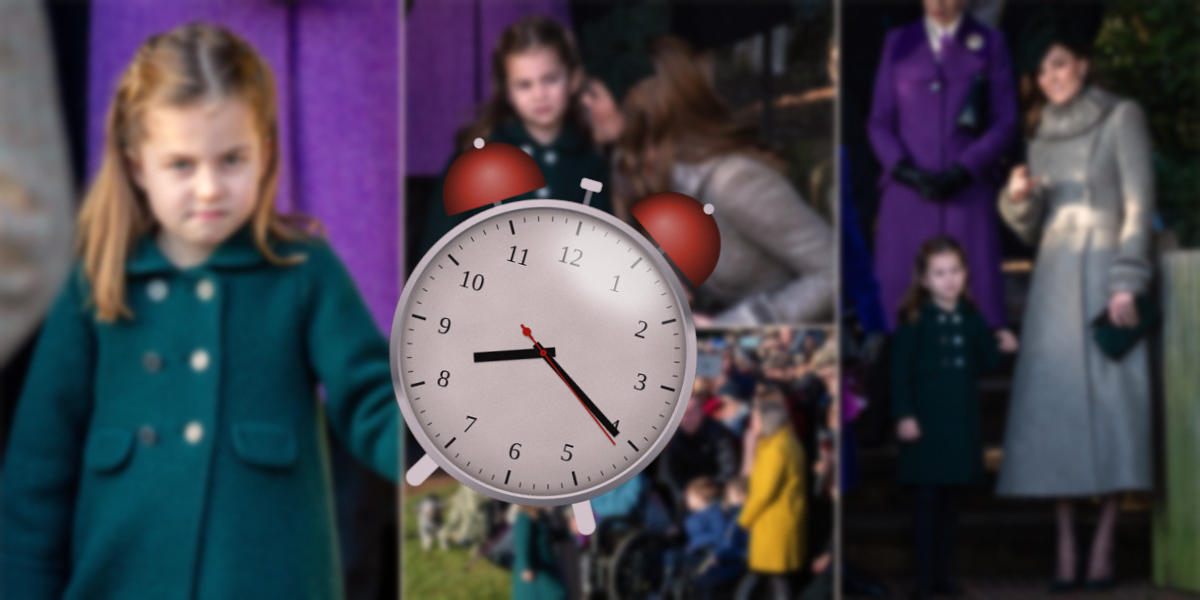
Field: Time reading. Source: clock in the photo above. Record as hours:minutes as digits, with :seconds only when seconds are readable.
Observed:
8:20:21
